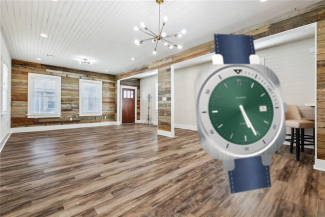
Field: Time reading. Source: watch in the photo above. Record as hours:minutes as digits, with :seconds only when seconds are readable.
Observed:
5:26
